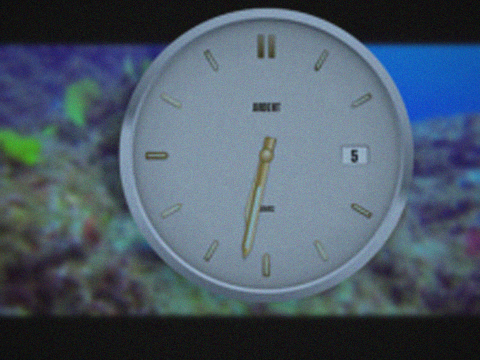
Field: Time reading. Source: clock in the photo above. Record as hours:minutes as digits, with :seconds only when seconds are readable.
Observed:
6:32
